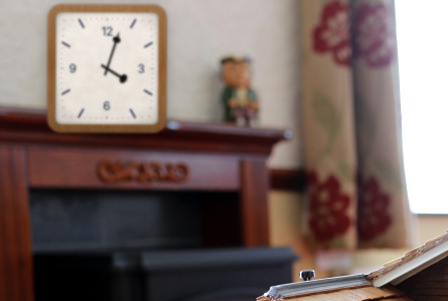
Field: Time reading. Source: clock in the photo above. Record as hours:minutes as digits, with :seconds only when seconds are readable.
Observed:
4:03
